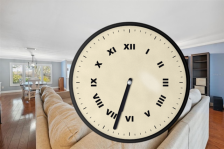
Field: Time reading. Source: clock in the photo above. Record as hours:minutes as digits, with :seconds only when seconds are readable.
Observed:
6:33
